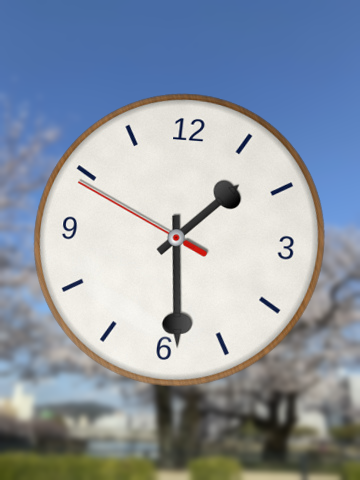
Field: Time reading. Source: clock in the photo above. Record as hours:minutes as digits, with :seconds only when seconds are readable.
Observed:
1:28:49
